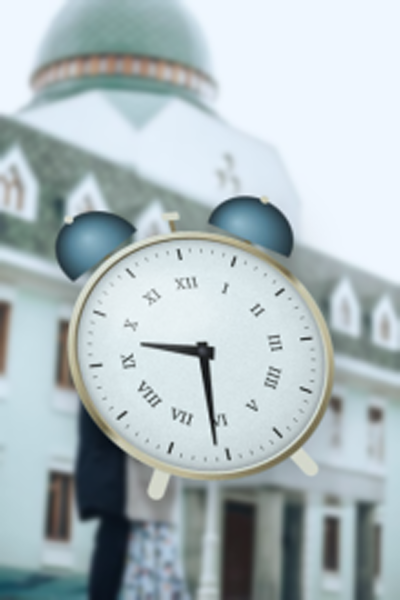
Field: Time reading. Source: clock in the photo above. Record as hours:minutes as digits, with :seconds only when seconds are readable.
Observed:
9:31
